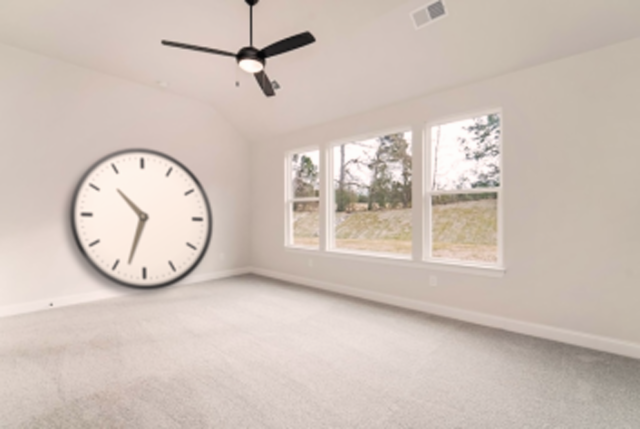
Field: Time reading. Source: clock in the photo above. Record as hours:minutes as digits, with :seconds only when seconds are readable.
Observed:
10:33
